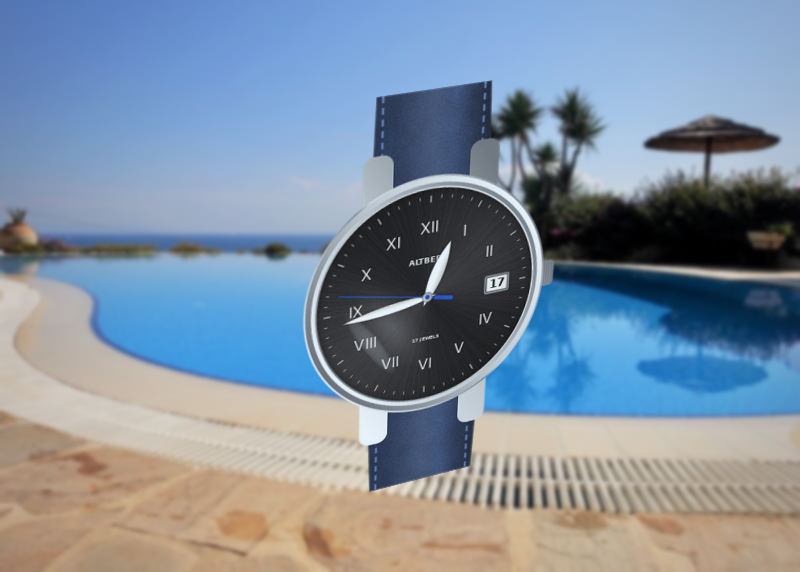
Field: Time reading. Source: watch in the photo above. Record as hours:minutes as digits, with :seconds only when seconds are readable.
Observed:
12:43:47
